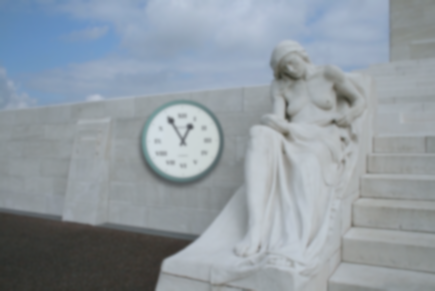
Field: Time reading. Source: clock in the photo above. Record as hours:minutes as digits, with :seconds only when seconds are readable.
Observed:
12:55
